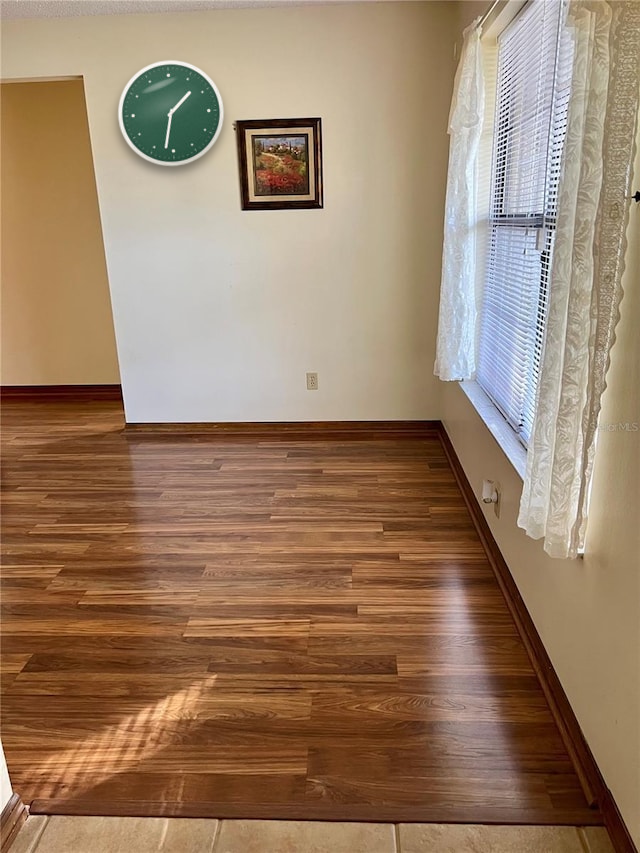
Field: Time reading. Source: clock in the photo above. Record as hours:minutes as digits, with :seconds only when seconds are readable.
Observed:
1:32
